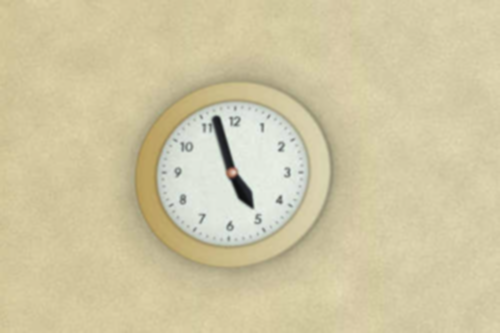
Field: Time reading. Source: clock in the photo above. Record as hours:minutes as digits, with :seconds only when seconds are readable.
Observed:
4:57
